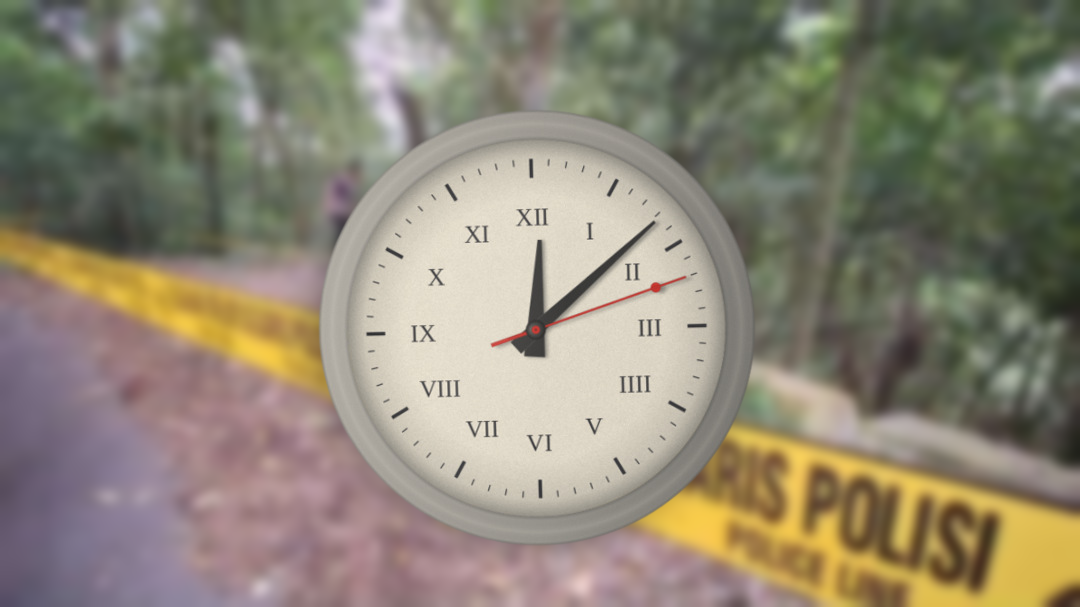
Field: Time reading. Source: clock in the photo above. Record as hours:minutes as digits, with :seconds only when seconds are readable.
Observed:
12:08:12
